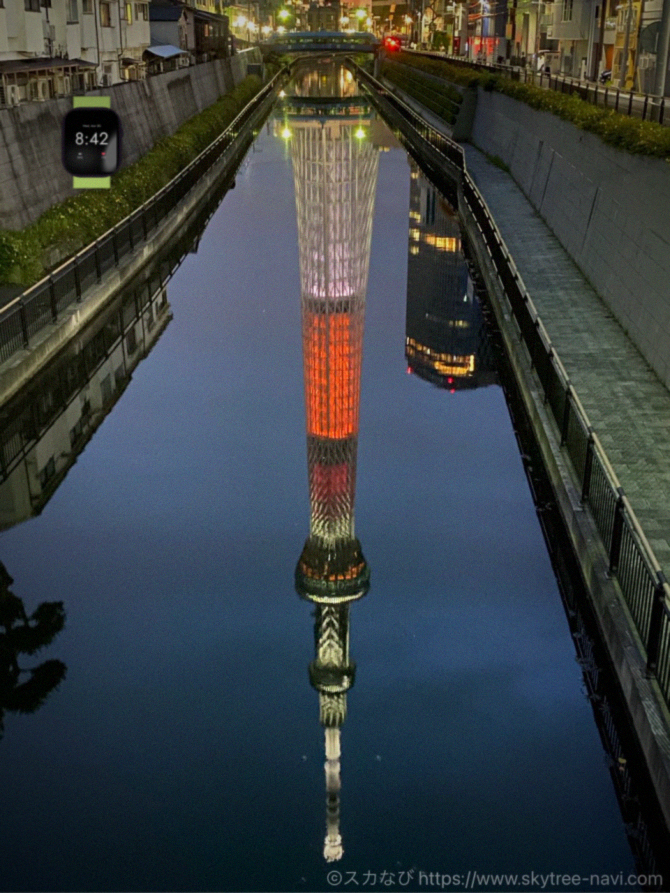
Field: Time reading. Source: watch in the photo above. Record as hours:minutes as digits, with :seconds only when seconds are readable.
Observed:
8:42
